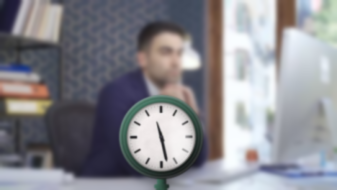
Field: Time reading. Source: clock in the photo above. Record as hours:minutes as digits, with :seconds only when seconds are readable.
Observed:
11:28
